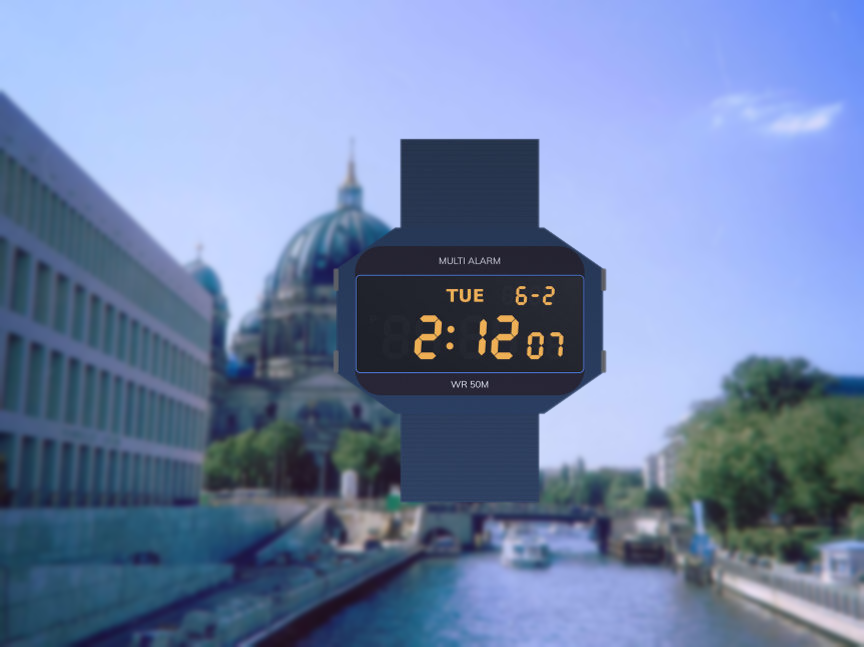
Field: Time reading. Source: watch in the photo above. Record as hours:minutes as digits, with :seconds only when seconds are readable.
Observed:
2:12:07
